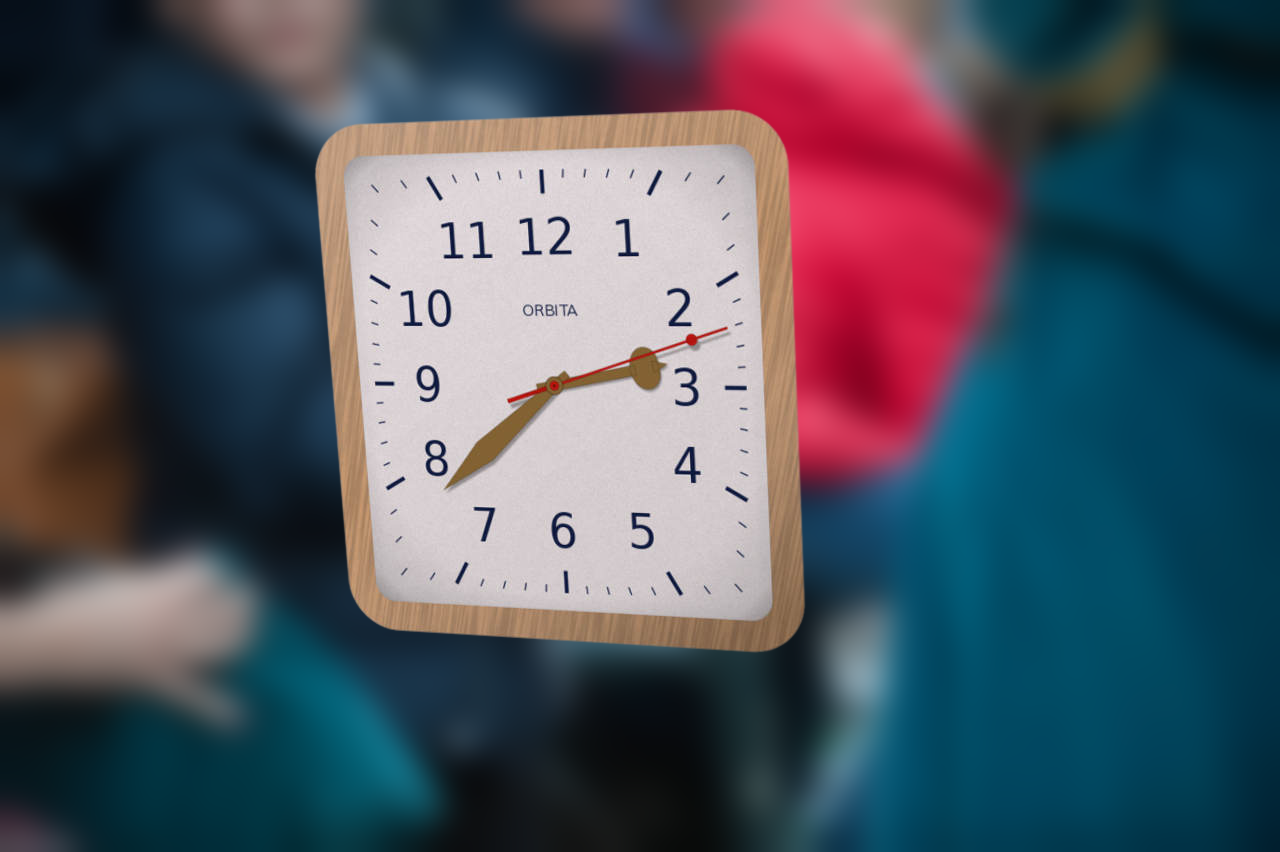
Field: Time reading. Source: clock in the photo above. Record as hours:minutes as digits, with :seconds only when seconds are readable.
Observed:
2:38:12
